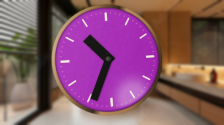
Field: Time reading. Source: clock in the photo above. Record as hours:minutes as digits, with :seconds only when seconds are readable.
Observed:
10:34
